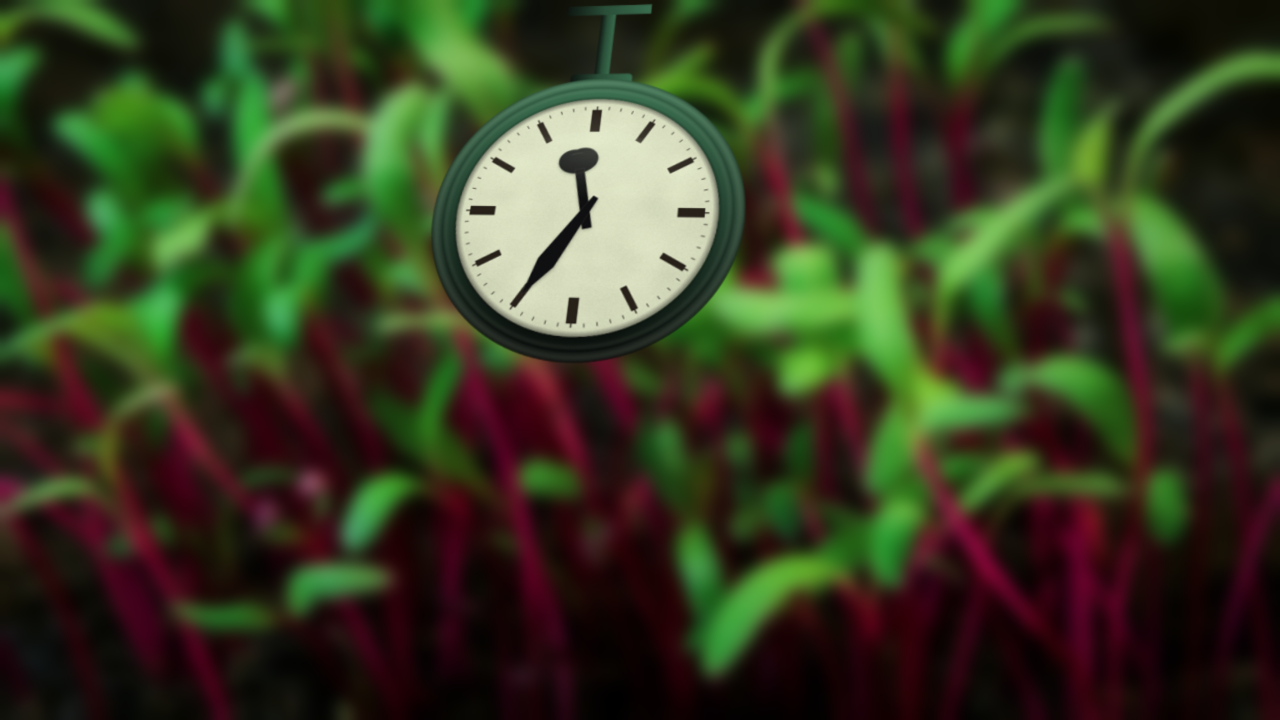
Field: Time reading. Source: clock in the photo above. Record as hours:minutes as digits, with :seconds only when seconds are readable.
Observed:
11:35
